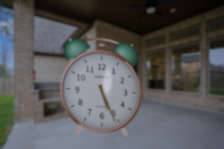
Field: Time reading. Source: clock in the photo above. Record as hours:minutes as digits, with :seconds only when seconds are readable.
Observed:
5:26
